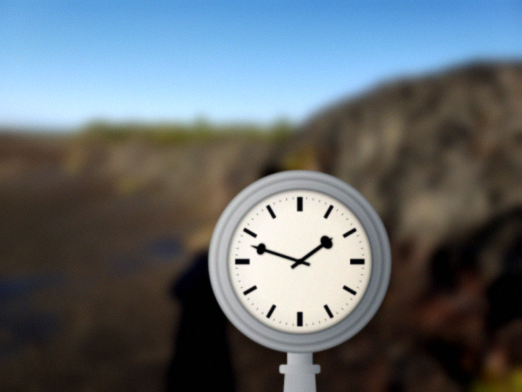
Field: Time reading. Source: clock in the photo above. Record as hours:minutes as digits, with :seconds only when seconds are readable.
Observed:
1:48
